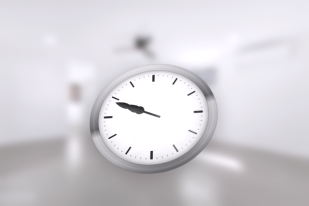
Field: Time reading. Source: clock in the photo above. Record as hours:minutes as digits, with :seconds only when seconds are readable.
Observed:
9:49
